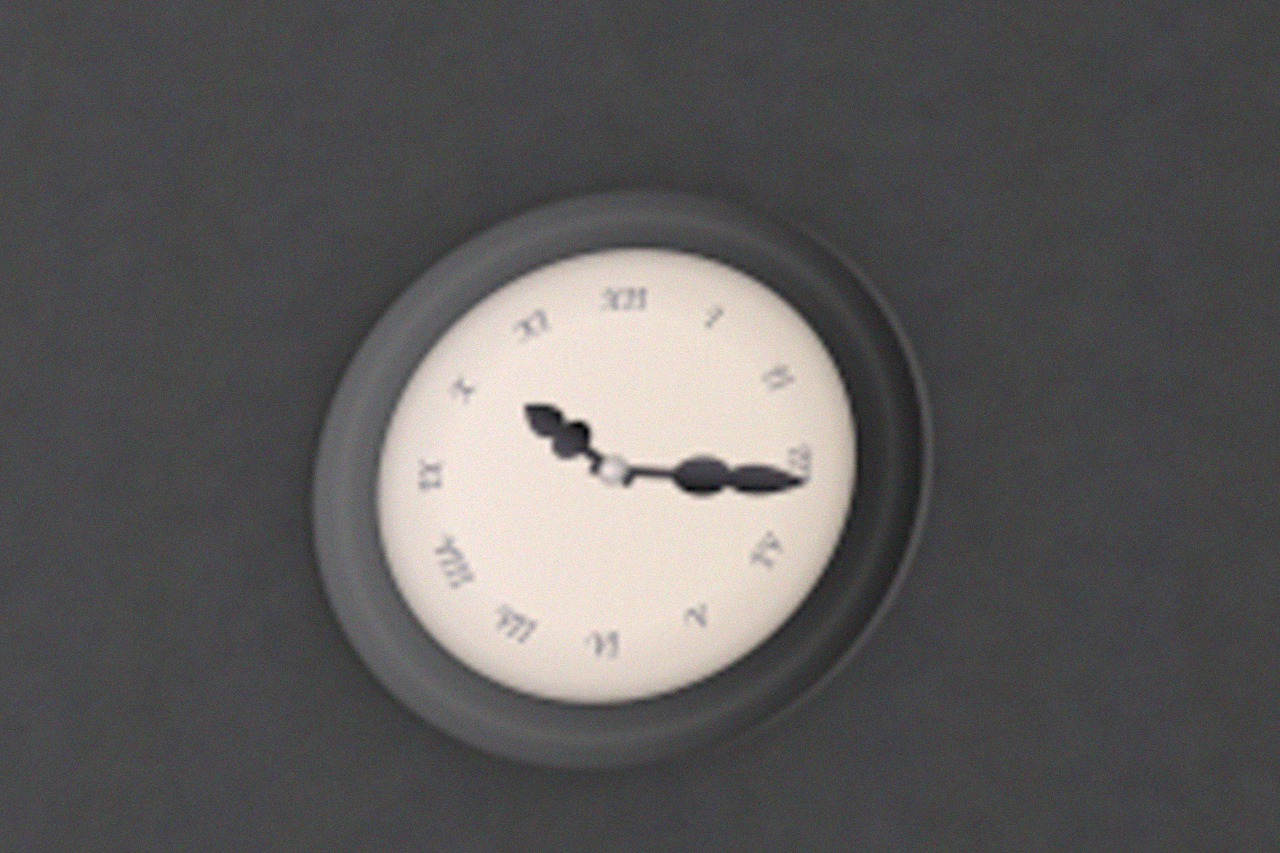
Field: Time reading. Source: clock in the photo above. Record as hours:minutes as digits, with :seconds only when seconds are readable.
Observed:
10:16
